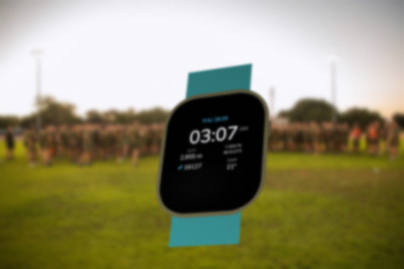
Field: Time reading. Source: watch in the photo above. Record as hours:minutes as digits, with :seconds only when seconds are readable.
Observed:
3:07
